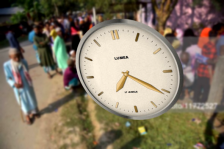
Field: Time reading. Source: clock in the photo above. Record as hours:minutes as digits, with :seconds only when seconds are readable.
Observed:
7:21
